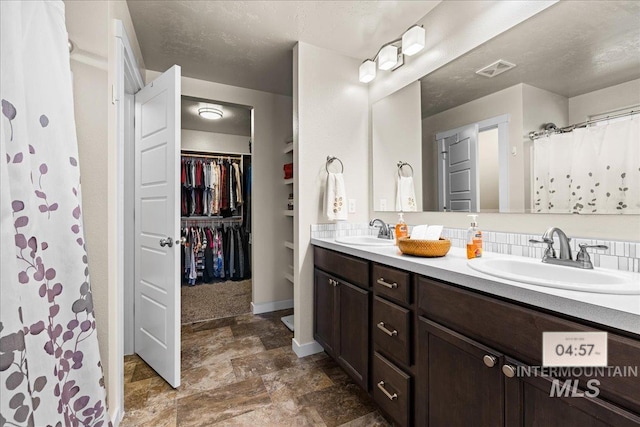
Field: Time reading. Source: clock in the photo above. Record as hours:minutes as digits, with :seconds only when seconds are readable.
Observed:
4:57
